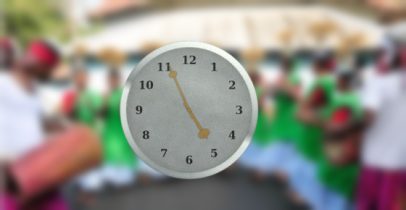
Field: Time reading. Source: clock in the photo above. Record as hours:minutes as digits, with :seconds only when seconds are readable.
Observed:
4:56
